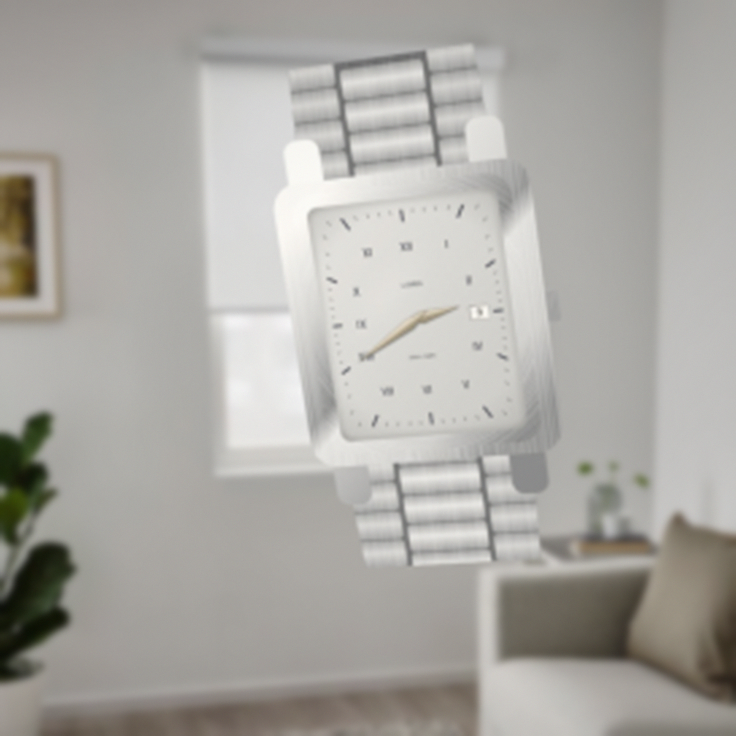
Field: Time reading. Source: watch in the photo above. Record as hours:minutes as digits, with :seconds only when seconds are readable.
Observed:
2:40
